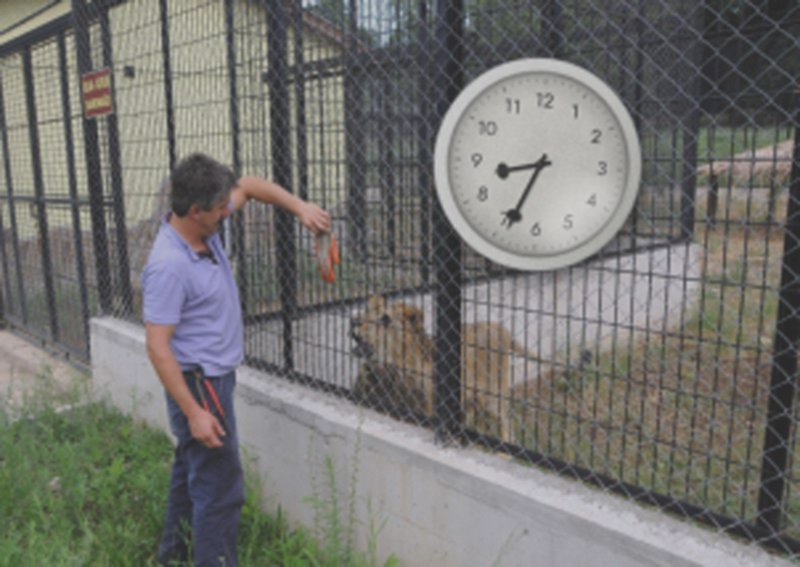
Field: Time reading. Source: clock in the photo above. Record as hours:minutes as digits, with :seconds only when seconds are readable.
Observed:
8:34
